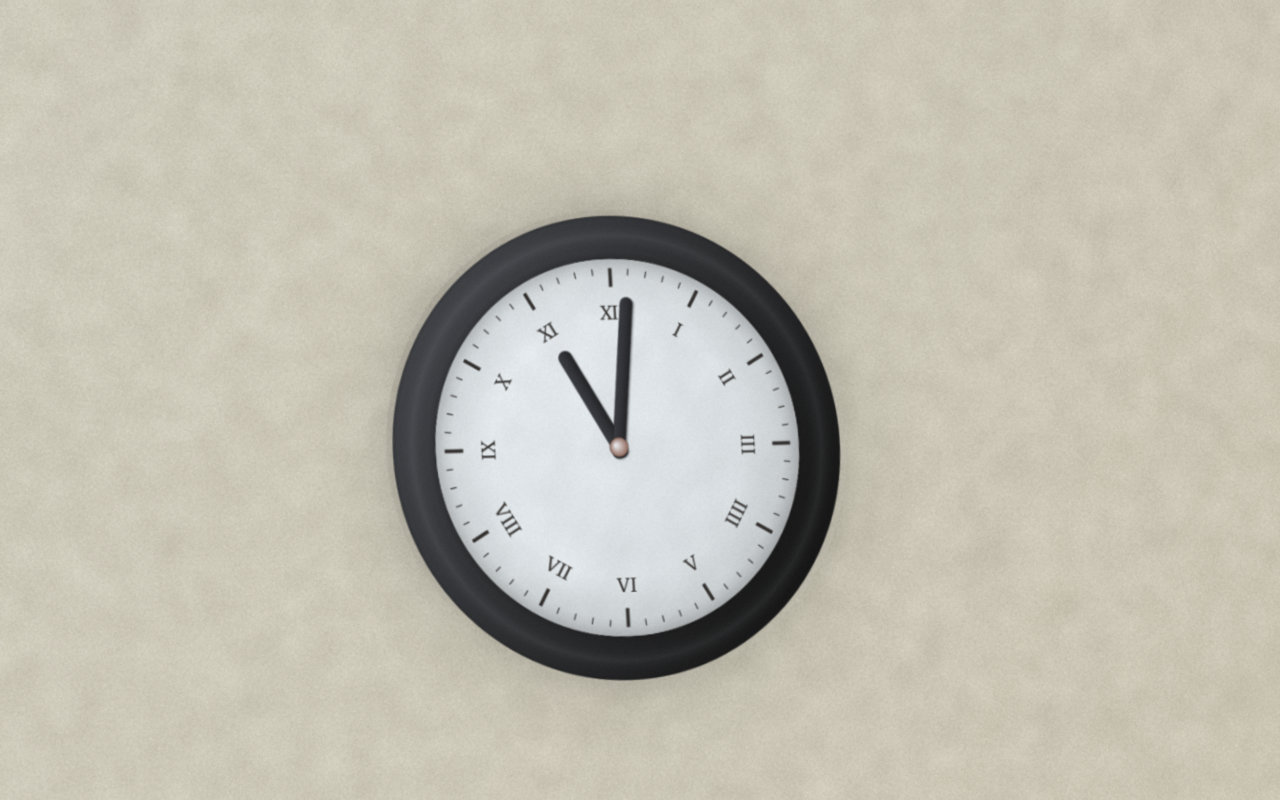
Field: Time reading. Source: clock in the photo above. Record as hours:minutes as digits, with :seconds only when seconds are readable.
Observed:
11:01
